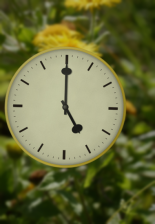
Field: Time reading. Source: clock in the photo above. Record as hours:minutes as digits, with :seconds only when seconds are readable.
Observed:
5:00
